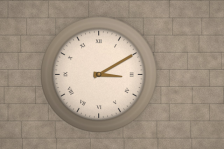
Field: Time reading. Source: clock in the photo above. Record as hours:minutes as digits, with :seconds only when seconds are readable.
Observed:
3:10
